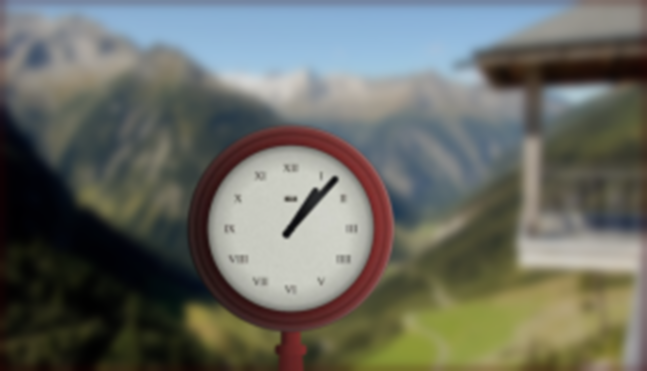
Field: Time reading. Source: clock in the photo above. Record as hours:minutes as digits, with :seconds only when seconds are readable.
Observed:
1:07
